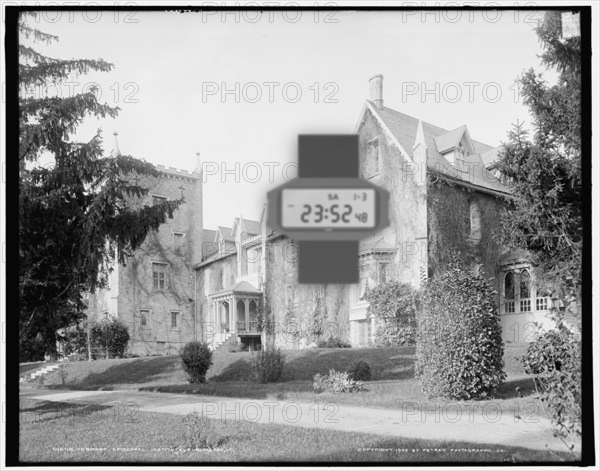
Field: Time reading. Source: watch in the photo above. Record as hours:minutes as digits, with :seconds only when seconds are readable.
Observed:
23:52
